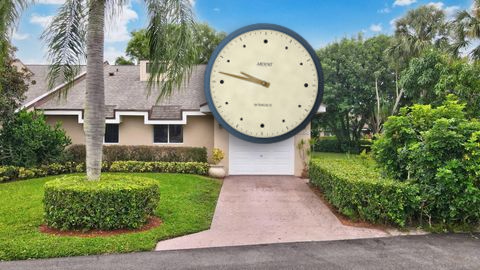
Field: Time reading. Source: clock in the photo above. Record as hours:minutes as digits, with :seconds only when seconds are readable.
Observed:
9:47
